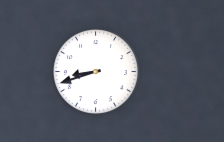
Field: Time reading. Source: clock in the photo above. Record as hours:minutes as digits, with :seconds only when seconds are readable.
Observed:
8:42
